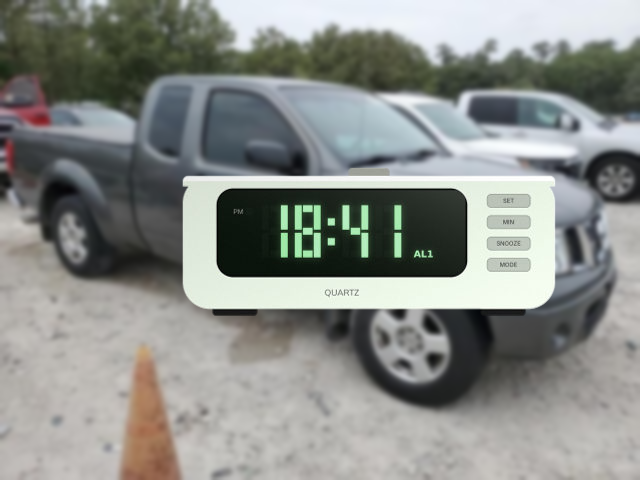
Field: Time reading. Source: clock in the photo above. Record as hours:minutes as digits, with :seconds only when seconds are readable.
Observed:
18:41
